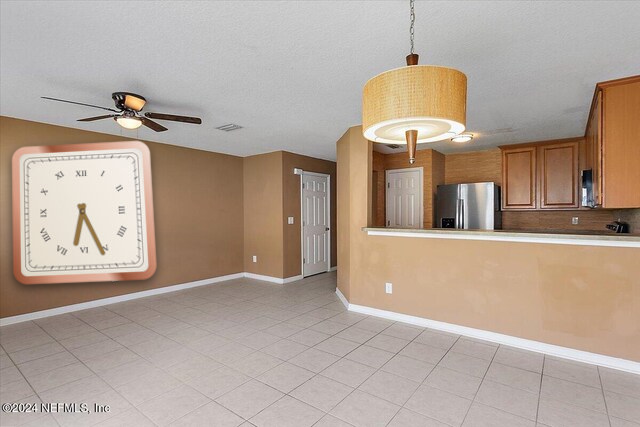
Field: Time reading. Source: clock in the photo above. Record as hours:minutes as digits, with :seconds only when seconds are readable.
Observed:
6:26
